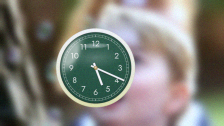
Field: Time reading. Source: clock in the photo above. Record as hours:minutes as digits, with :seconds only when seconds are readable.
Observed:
5:19
